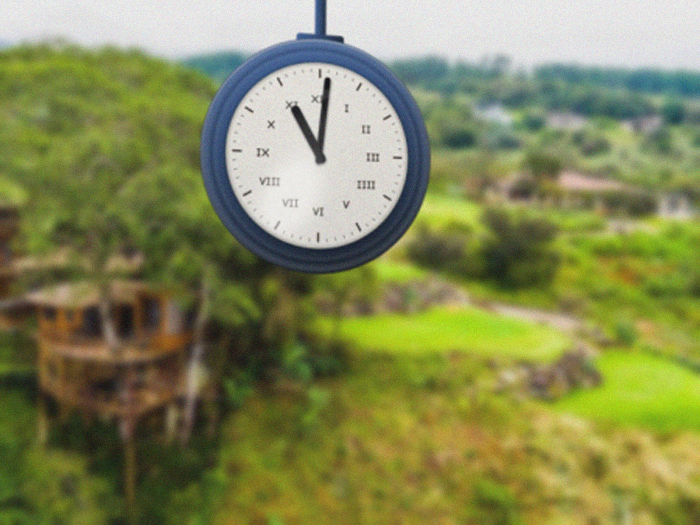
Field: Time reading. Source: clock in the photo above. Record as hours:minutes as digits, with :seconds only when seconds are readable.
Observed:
11:01
